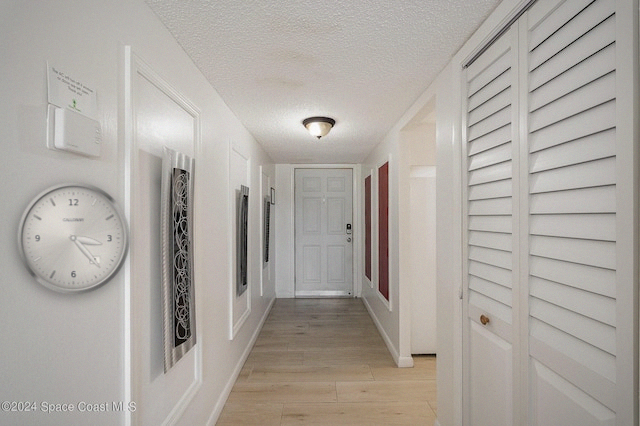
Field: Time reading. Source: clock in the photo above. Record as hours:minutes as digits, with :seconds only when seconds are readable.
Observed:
3:23
